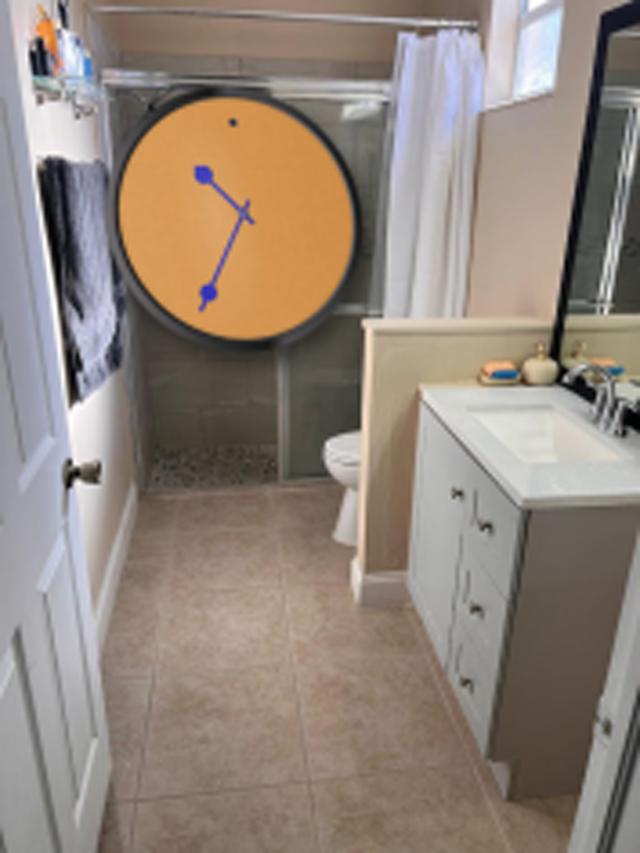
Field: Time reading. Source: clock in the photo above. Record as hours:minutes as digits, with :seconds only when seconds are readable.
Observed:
10:35
